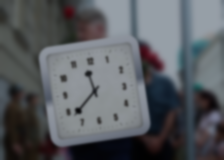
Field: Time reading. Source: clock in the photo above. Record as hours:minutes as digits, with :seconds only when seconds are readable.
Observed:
11:38
